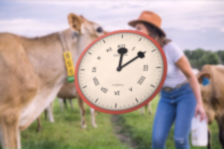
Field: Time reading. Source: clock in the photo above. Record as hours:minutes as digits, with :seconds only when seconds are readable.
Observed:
12:09
